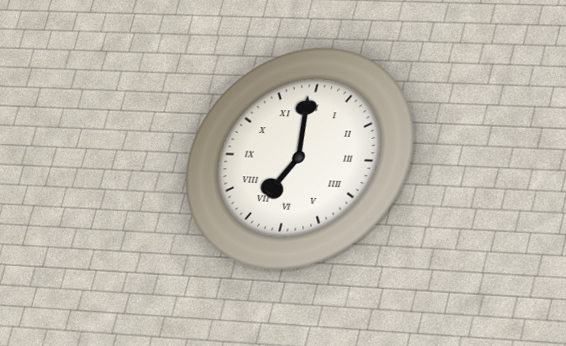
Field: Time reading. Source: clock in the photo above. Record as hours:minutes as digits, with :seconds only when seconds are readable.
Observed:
6:59
